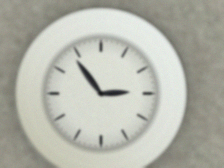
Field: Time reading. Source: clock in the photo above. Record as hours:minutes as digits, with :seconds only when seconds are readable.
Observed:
2:54
